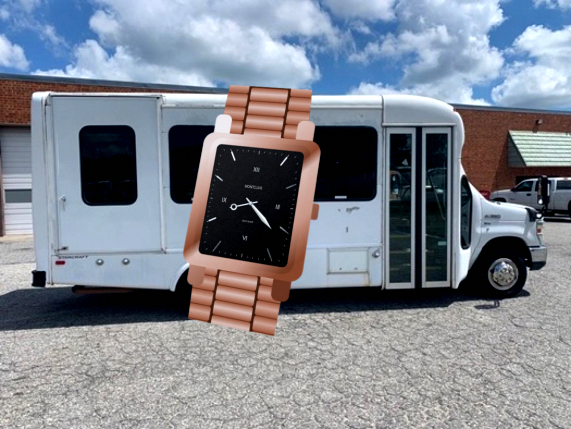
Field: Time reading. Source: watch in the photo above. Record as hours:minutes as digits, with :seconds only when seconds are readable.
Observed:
8:22
